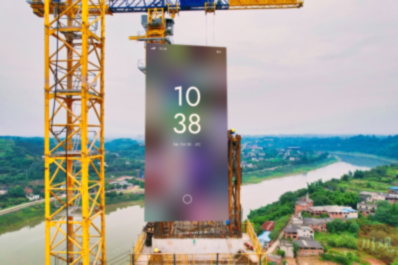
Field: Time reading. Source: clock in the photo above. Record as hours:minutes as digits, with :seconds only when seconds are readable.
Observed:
10:38
